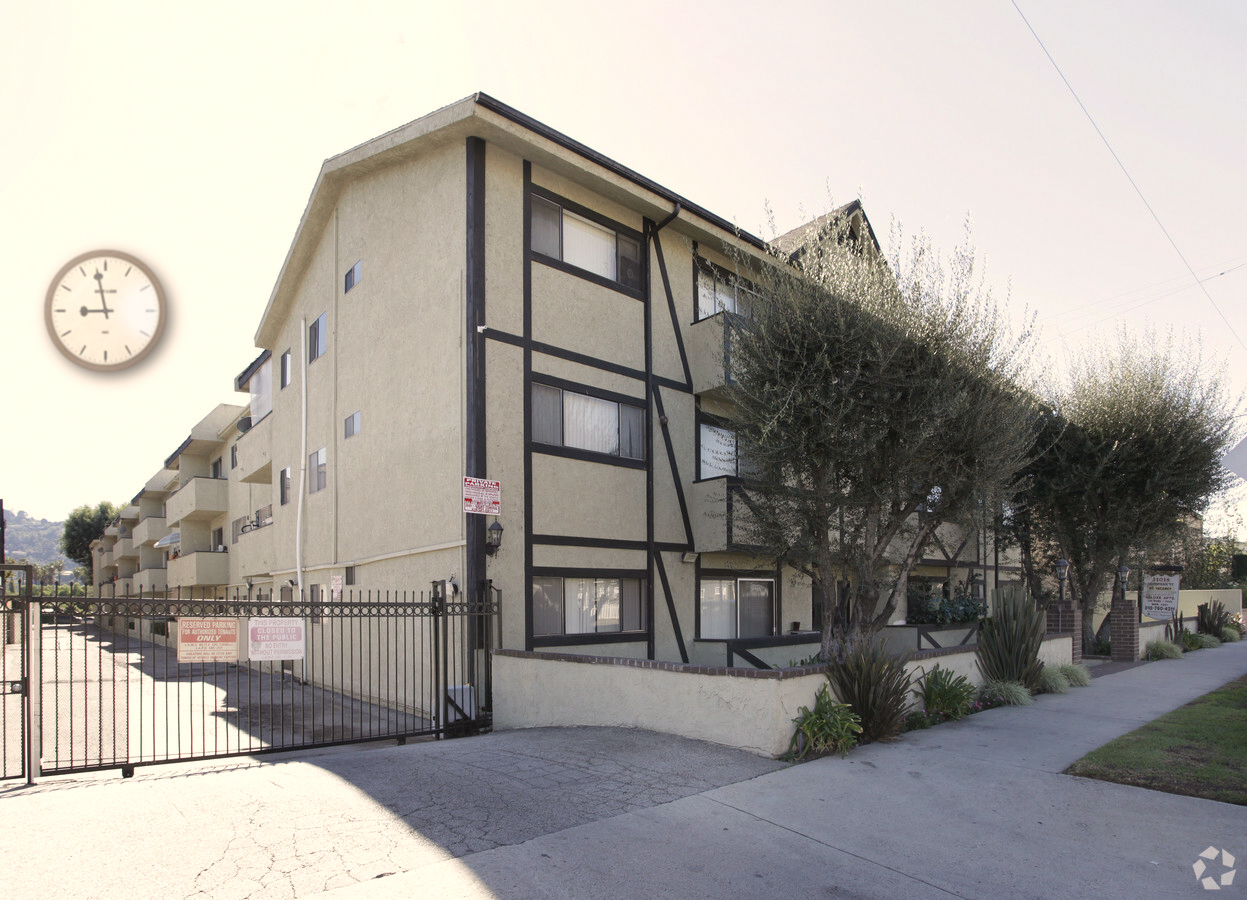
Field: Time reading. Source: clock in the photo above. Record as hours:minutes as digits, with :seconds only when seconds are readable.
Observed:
8:58
